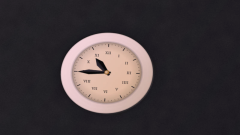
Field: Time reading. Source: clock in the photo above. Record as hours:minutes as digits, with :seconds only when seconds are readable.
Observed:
10:45
